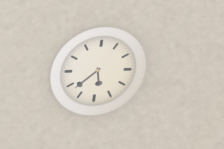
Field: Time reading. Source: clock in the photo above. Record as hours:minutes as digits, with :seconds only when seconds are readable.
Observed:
5:38
